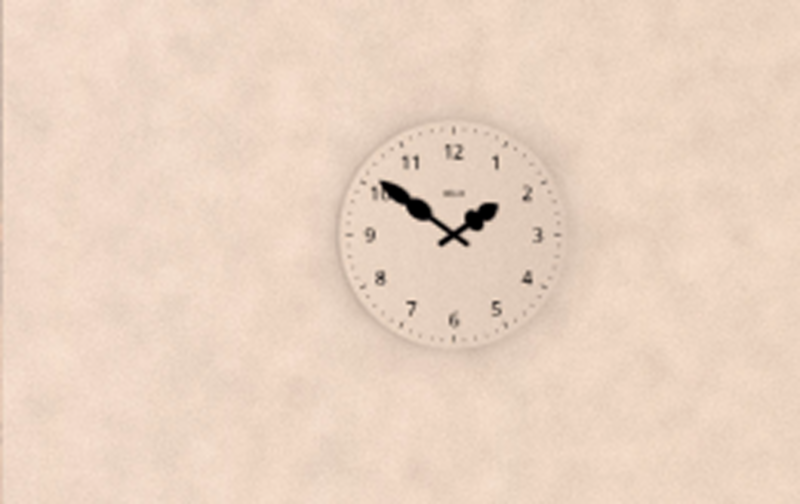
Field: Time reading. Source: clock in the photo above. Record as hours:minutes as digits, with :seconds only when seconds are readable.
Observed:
1:51
